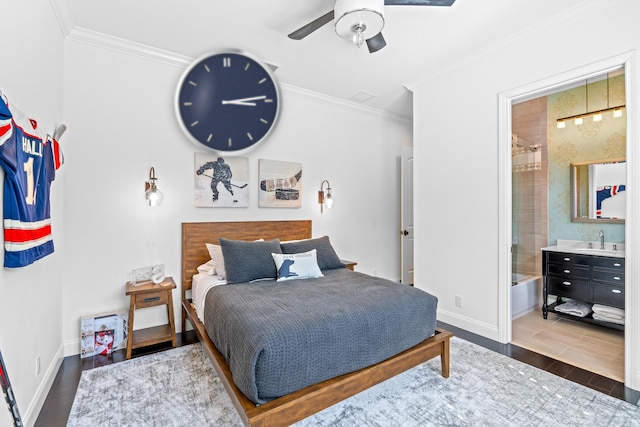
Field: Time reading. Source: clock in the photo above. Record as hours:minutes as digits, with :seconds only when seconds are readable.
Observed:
3:14
